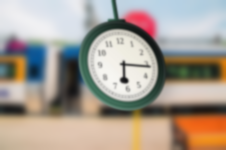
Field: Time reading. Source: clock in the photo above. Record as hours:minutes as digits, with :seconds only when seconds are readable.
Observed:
6:16
